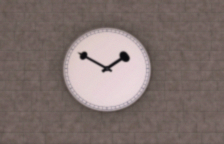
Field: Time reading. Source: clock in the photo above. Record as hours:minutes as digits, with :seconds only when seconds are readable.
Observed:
1:50
